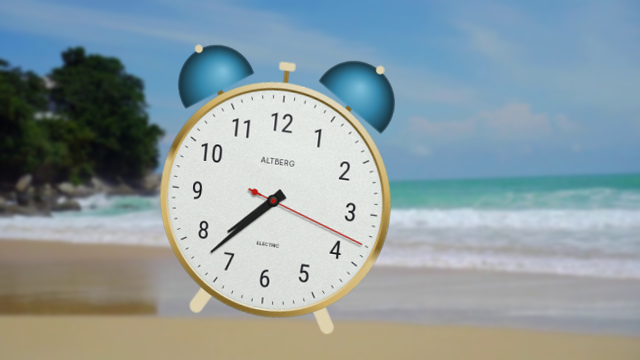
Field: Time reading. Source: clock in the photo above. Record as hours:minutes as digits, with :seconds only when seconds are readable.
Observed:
7:37:18
